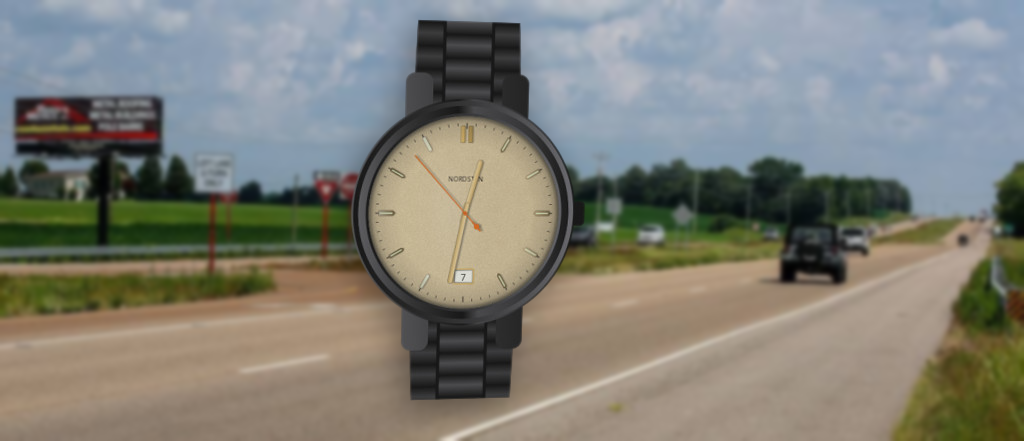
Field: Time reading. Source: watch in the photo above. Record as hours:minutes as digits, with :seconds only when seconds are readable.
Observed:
12:31:53
